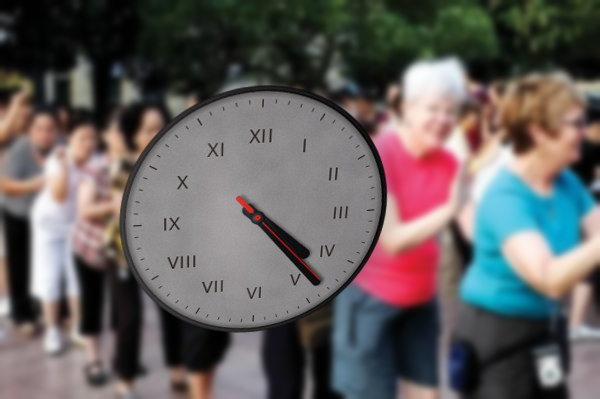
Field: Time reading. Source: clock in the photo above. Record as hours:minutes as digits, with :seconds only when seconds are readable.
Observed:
4:23:23
